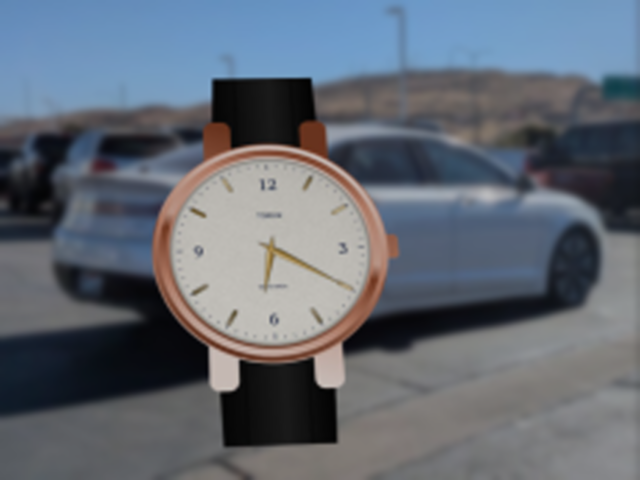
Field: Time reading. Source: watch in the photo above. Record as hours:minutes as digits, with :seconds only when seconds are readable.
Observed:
6:20
